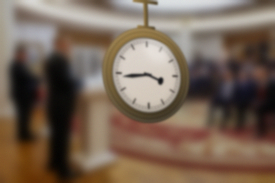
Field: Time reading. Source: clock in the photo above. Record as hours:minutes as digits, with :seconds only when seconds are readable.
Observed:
3:44
